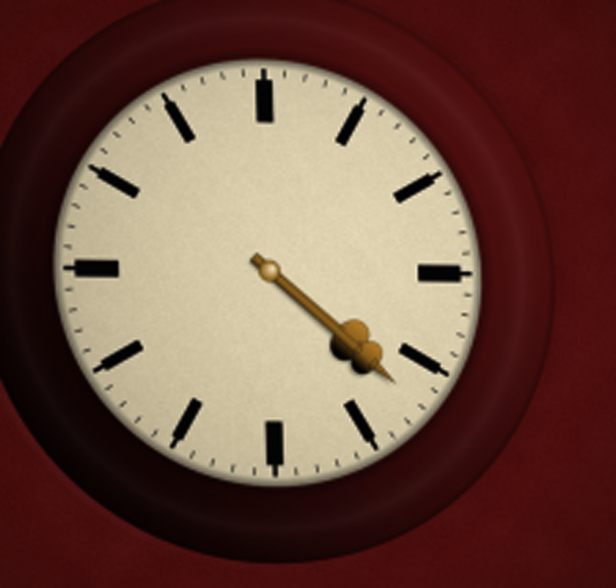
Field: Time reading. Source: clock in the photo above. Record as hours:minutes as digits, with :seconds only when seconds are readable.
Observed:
4:22
